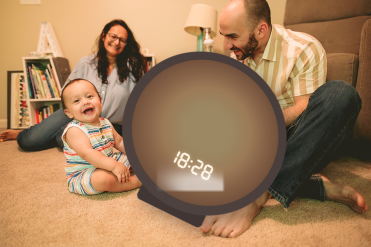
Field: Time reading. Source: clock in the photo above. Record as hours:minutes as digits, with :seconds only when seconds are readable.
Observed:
18:28
